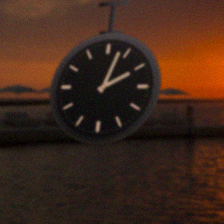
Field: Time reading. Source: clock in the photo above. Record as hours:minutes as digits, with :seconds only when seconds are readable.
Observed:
2:03
